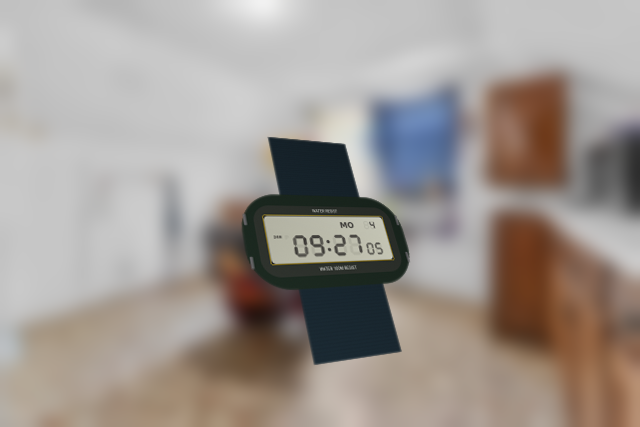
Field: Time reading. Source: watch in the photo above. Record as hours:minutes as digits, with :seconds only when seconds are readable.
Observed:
9:27:05
